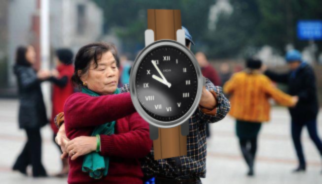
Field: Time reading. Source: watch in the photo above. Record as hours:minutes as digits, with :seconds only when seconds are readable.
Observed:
9:54
